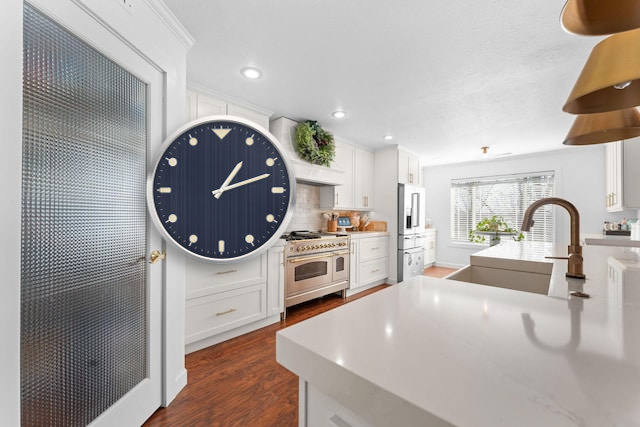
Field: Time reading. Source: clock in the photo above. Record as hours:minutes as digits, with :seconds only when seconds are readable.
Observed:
1:12
